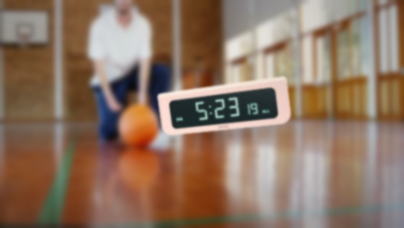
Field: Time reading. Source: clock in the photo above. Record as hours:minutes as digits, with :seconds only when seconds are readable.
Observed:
5:23
